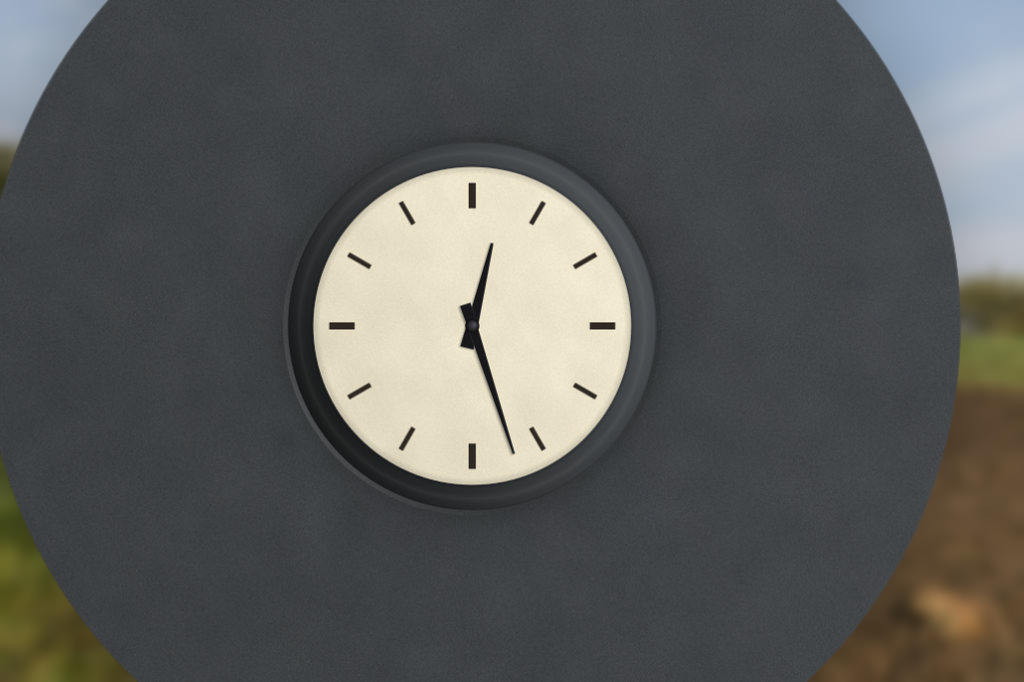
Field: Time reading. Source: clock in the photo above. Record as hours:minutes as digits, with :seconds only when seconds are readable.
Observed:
12:27
